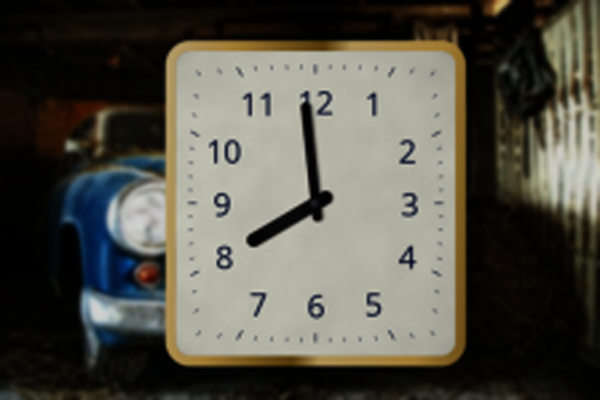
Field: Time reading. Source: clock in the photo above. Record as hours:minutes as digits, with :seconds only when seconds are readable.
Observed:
7:59
